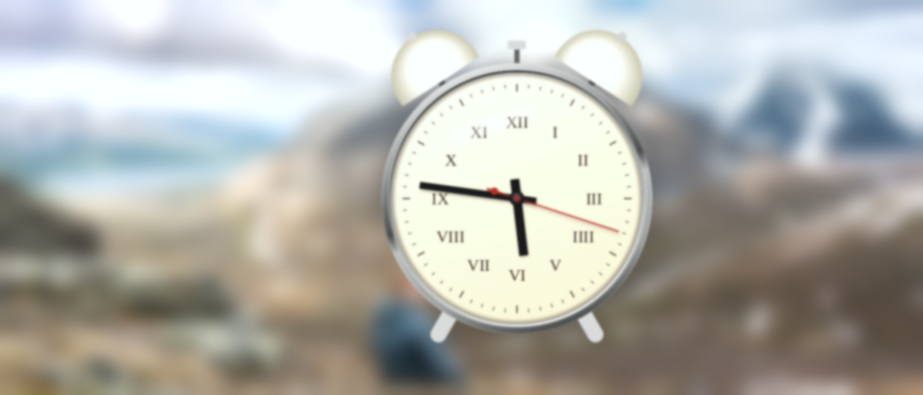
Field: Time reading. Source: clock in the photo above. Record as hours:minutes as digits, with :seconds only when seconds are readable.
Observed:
5:46:18
